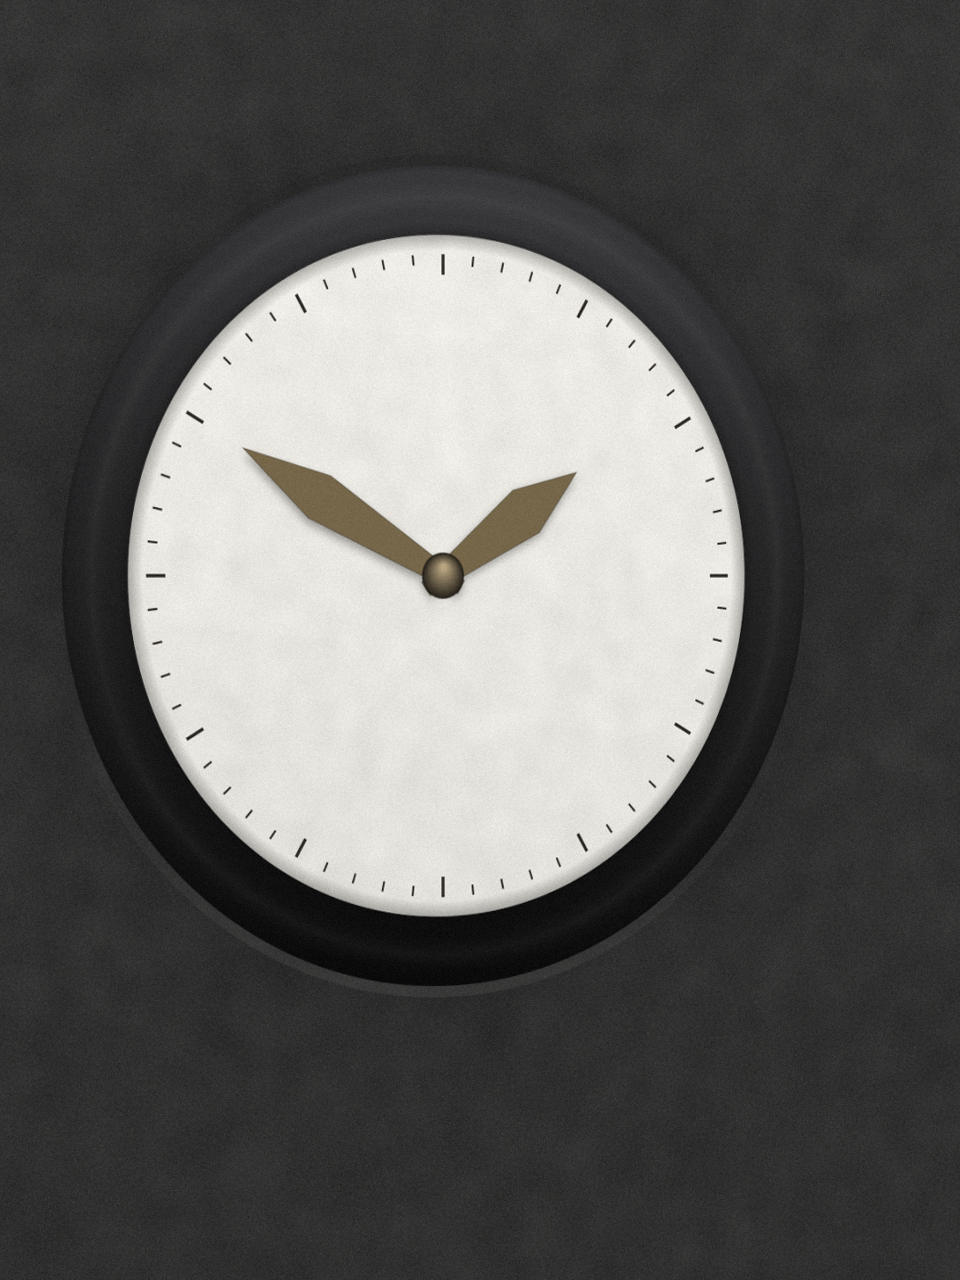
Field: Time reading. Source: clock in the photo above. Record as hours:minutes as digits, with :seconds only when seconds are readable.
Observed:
1:50
